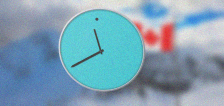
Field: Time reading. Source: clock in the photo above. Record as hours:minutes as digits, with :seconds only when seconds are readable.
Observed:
11:41
